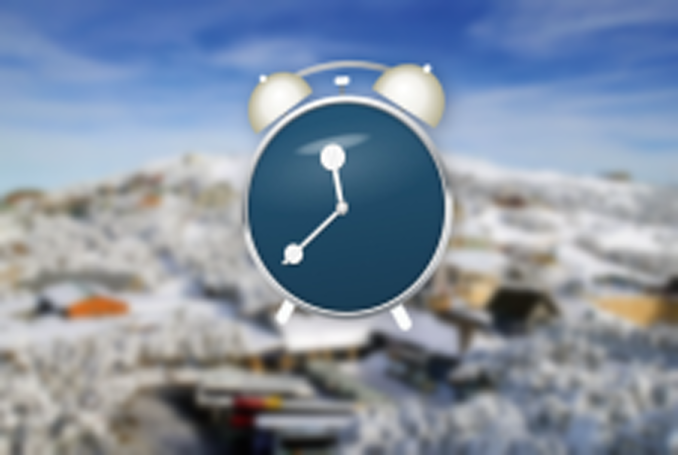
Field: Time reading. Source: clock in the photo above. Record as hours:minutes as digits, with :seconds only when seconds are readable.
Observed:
11:38
